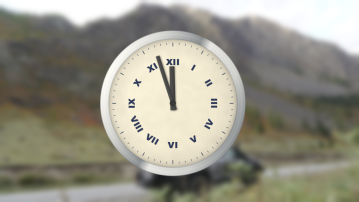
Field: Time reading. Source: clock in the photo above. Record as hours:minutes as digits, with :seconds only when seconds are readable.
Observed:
11:57
